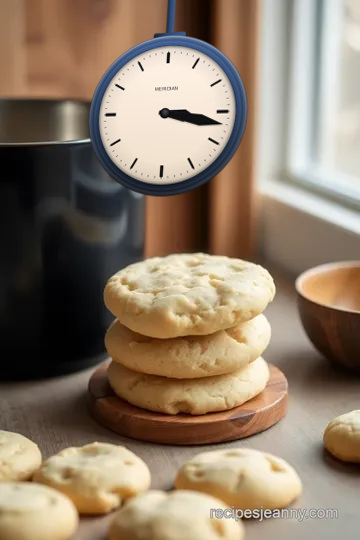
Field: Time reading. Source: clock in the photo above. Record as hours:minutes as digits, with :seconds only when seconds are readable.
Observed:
3:17
